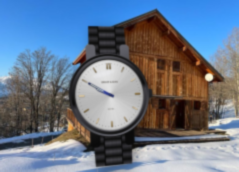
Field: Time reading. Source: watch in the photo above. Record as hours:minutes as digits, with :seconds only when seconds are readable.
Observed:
9:50
